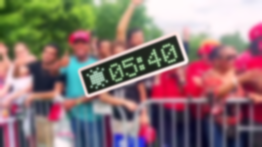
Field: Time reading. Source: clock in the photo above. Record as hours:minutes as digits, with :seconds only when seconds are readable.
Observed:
5:40
